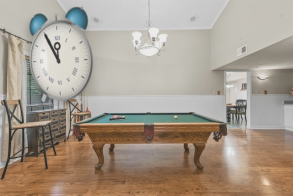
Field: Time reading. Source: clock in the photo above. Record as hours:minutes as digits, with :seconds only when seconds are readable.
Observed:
11:55
